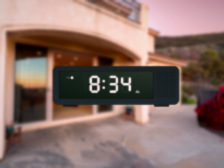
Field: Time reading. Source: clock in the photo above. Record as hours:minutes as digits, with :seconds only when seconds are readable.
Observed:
8:34
